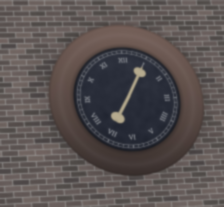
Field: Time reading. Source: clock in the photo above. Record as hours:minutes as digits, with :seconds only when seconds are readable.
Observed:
7:05
